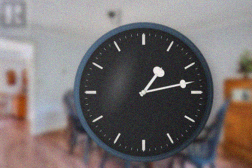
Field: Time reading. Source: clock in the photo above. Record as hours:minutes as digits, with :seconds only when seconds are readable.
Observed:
1:13
